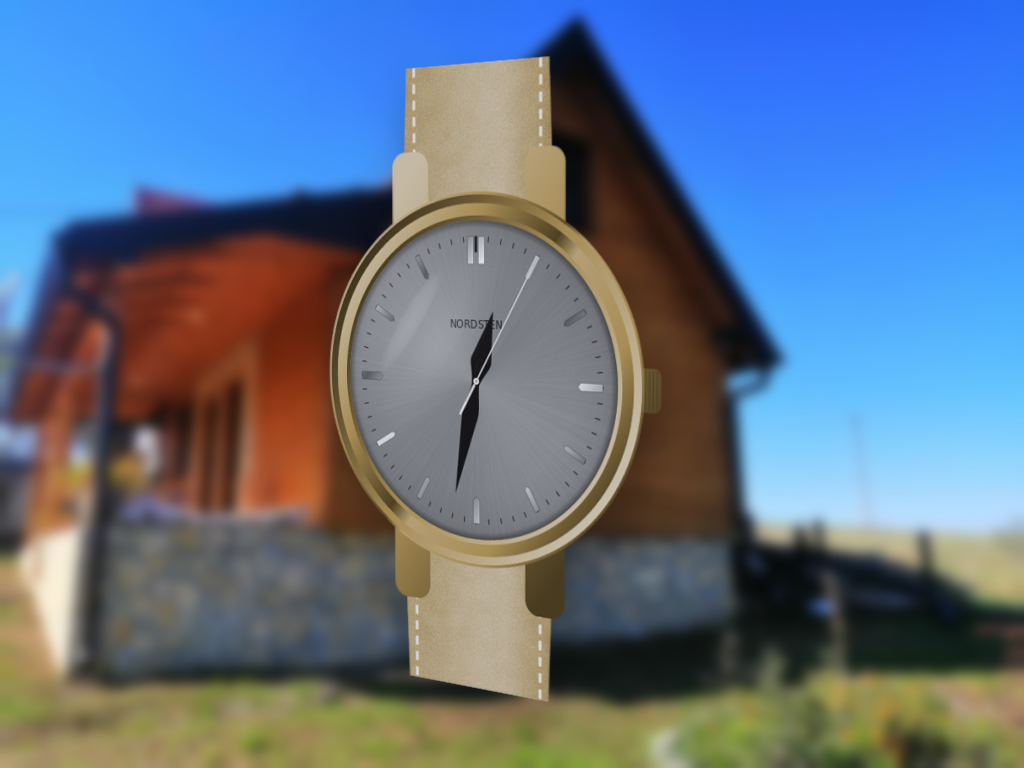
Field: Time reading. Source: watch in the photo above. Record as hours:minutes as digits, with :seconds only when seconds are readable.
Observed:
12:32:05
